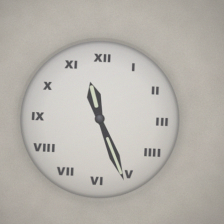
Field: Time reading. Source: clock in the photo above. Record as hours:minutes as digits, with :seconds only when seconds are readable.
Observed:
11:26
